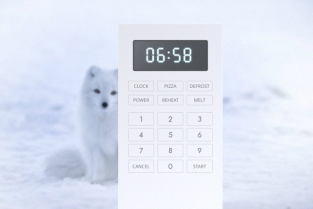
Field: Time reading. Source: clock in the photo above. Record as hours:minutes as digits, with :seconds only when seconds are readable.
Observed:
6:58
